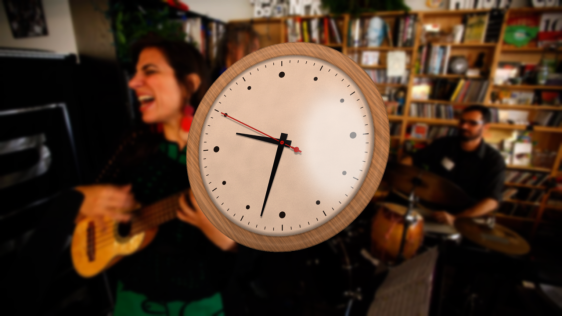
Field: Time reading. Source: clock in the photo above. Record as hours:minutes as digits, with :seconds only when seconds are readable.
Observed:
9:32:50
